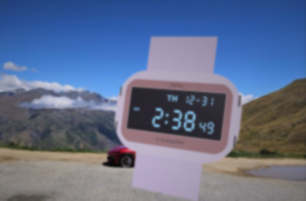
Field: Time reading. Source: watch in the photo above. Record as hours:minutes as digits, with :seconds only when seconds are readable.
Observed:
2:38
